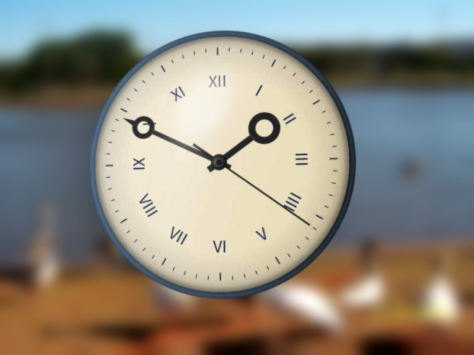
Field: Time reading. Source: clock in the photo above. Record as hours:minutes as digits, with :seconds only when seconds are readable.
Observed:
1:49:21
